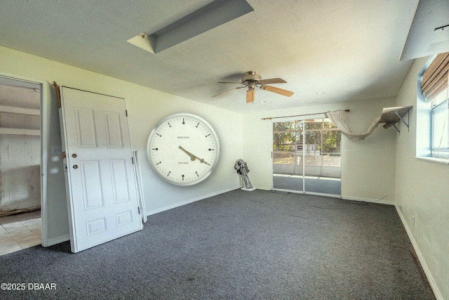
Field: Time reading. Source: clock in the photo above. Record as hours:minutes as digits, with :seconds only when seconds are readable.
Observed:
4:20
